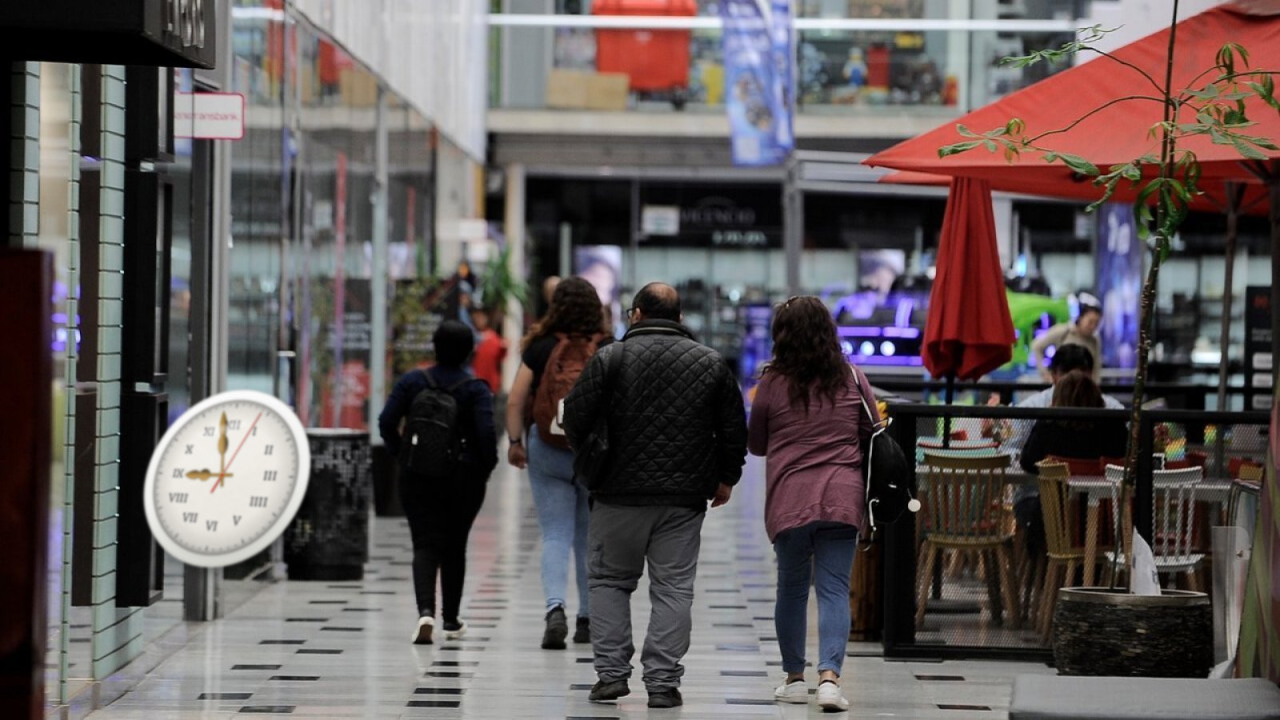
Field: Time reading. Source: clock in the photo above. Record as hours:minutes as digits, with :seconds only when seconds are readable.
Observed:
8:58:04
